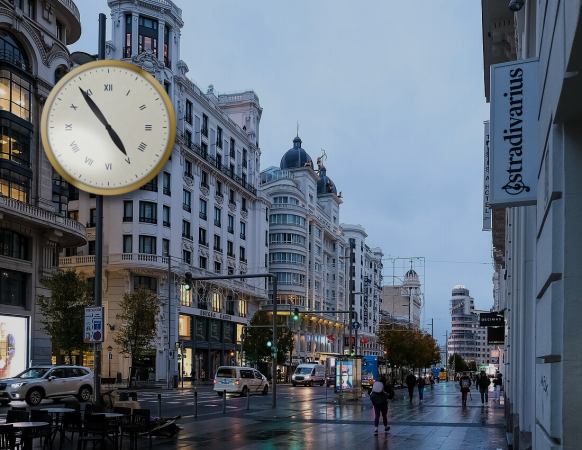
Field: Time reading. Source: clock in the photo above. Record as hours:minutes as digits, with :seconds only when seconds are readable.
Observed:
4:54
